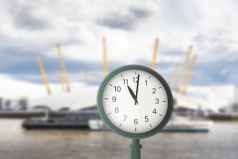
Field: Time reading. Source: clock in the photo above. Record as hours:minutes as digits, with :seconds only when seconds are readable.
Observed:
11:01
